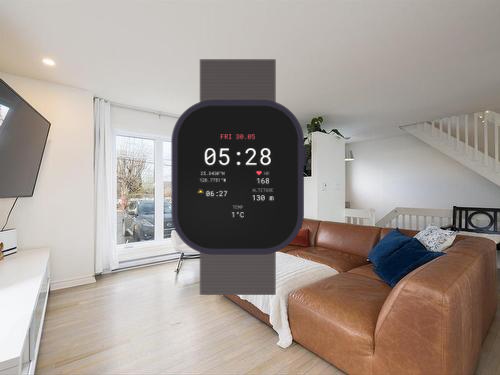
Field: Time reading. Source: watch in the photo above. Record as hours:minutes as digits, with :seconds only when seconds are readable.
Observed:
5:28
